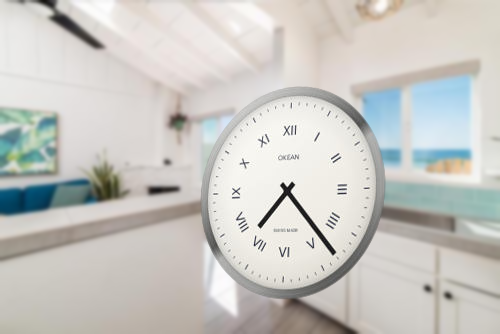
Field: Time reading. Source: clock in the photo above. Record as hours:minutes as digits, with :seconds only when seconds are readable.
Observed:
7:23
